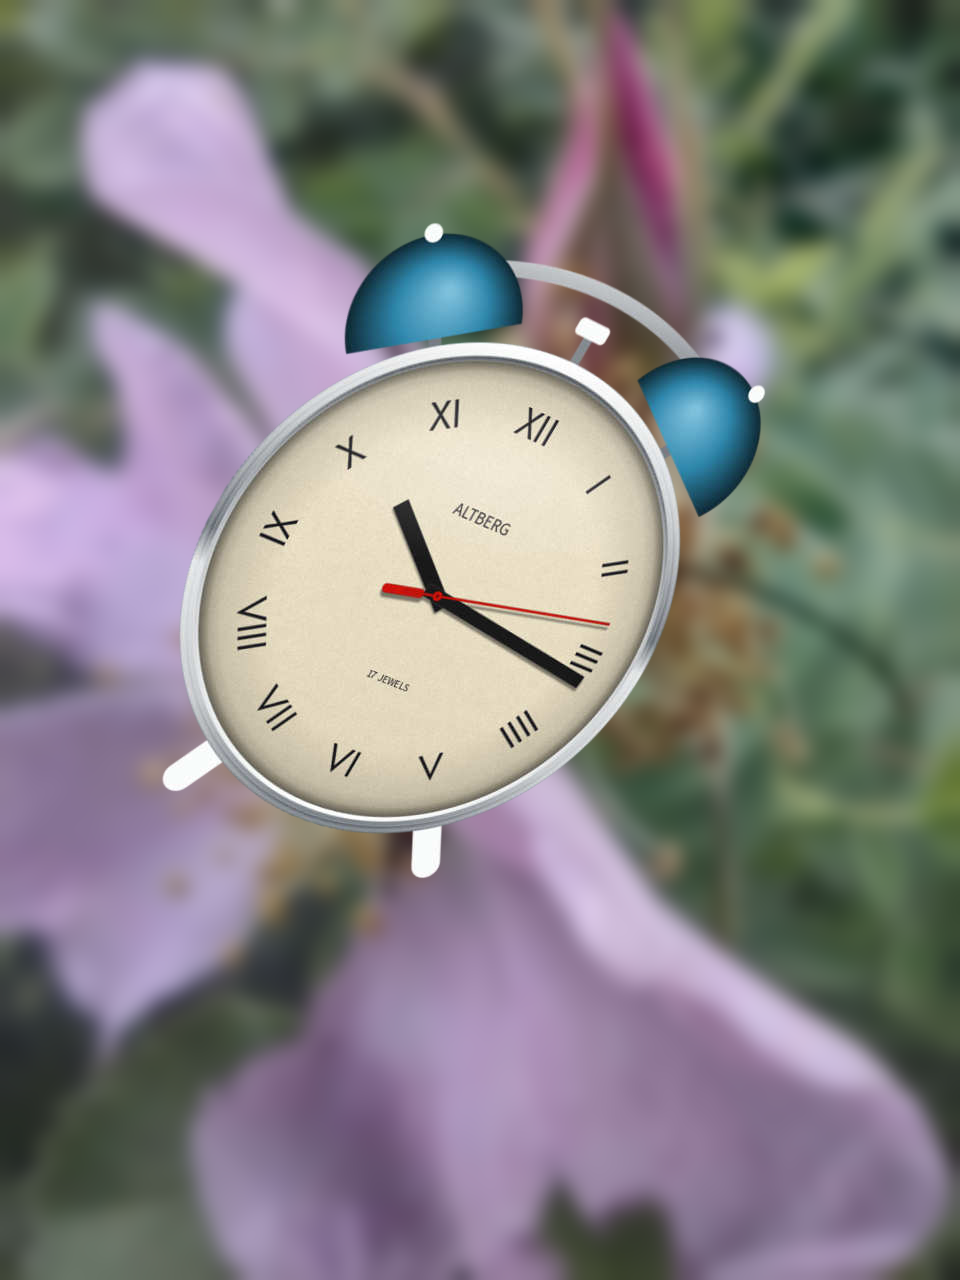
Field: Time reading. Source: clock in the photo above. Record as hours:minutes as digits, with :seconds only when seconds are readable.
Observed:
10:16:13
